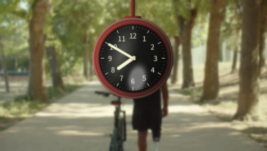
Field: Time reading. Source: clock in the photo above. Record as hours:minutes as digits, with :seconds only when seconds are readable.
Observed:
7:50
